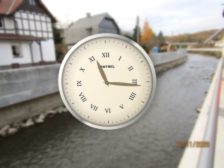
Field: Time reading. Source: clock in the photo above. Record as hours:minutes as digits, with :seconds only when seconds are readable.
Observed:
11:16
